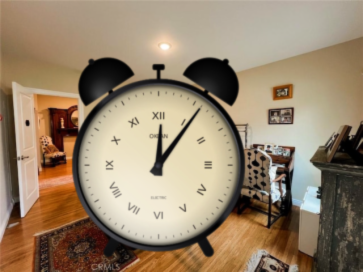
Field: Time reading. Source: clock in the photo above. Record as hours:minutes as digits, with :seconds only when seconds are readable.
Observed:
12:06
